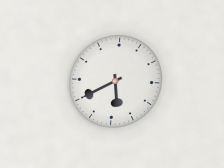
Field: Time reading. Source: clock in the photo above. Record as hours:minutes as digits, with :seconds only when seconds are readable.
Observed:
5:40
